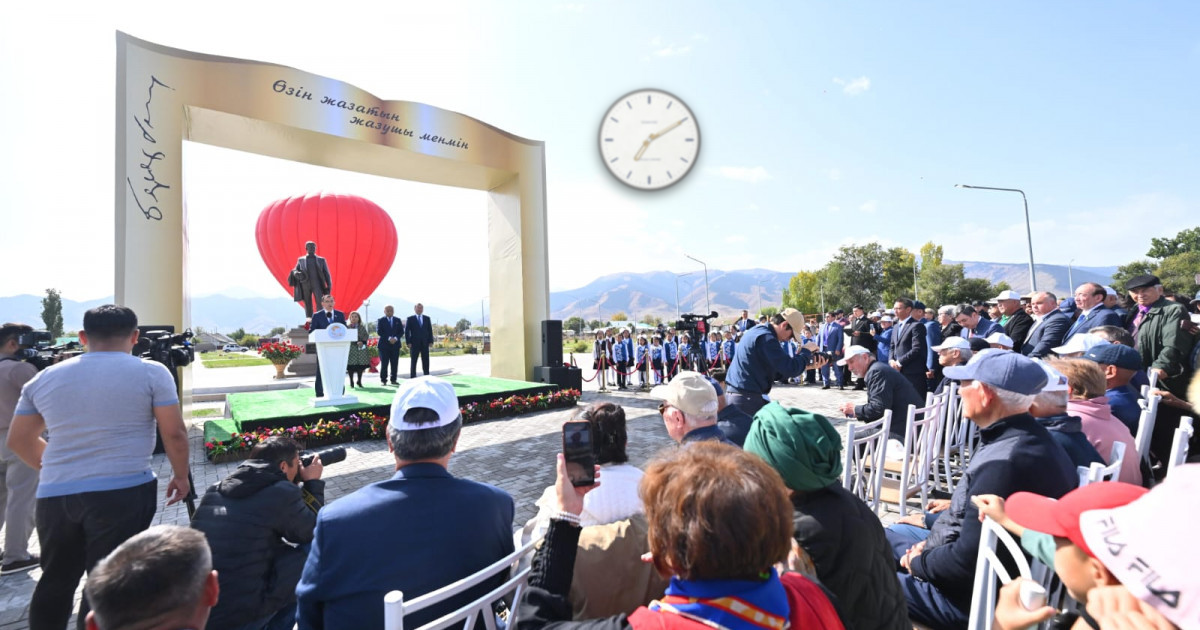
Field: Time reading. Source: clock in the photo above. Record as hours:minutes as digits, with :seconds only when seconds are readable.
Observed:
7:10
